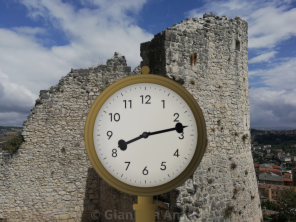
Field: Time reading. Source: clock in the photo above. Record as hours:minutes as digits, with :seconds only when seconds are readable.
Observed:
8:13
